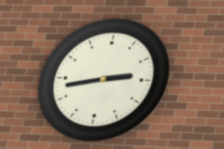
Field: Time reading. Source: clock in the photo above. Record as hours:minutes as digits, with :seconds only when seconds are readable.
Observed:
2:43
